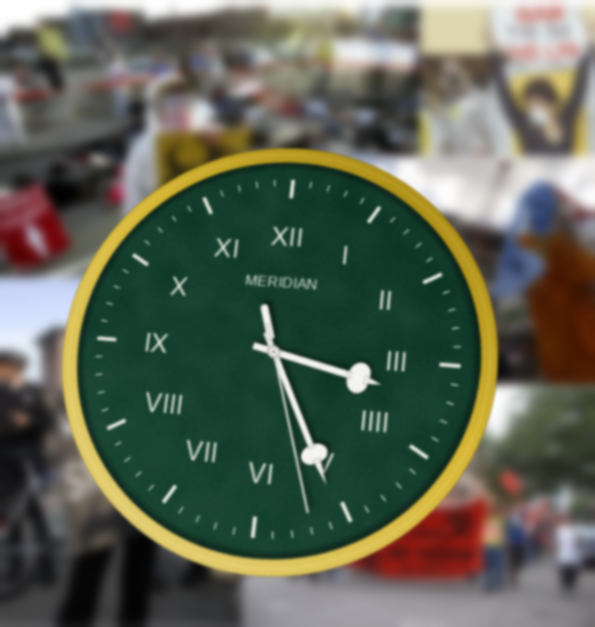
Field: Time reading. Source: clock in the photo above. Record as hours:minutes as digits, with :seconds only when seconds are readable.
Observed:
3:25:27
